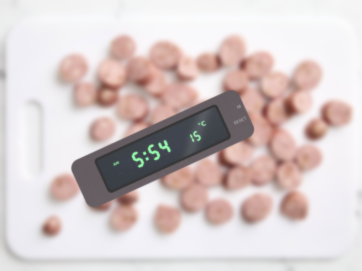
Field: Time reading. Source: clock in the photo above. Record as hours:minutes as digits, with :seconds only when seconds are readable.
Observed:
5:54
